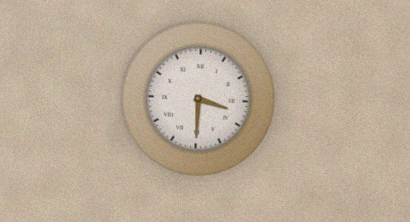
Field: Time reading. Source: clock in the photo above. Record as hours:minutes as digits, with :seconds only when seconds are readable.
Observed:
3:30
